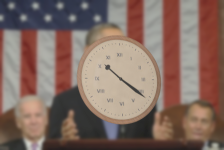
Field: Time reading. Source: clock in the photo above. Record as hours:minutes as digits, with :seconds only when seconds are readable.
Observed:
10:21
